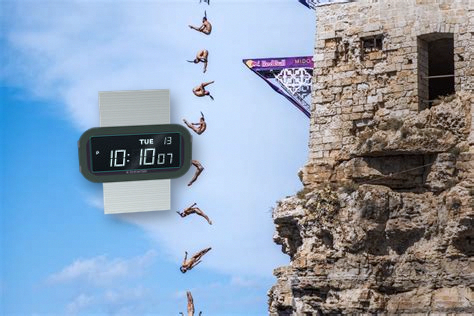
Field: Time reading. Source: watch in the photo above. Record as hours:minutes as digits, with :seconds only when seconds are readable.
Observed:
10:10:07
